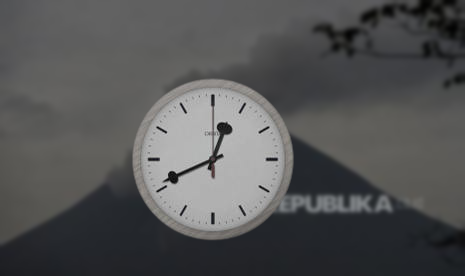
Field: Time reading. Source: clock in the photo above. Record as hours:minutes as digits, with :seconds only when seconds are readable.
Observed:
12:41:00
